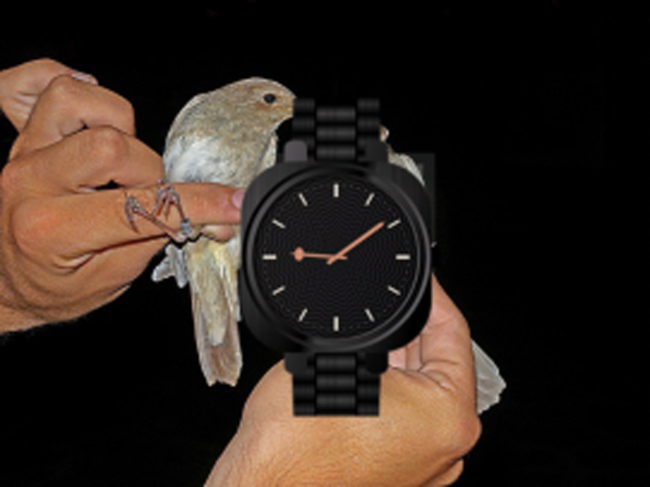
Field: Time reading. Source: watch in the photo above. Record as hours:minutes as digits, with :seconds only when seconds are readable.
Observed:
9:09
